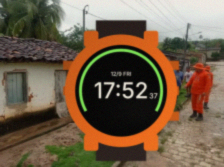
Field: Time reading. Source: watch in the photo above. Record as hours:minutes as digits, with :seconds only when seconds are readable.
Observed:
17:52
